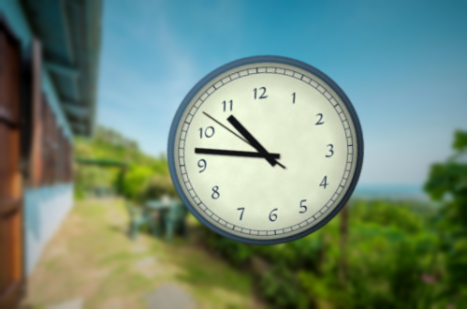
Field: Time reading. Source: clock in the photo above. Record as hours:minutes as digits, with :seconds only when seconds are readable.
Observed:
10:46:52
